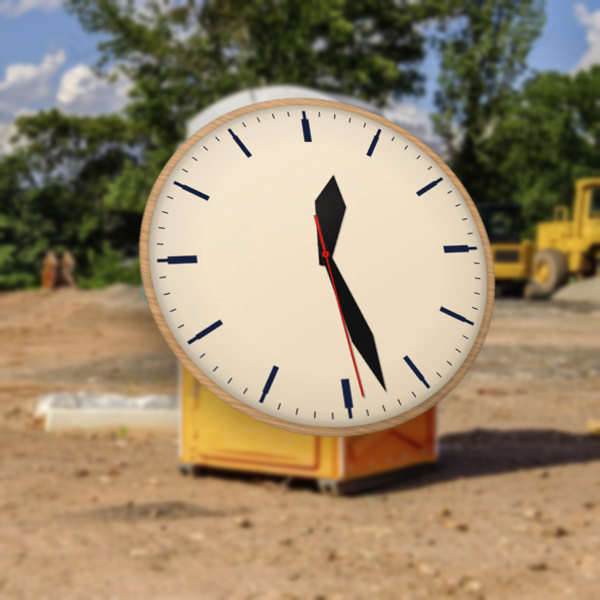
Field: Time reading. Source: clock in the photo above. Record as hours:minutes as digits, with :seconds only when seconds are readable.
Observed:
12:27:29
